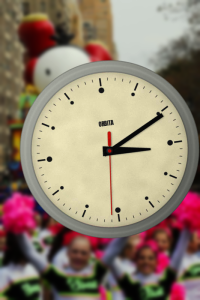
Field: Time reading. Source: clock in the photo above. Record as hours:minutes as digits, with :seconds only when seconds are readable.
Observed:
3:10:31
